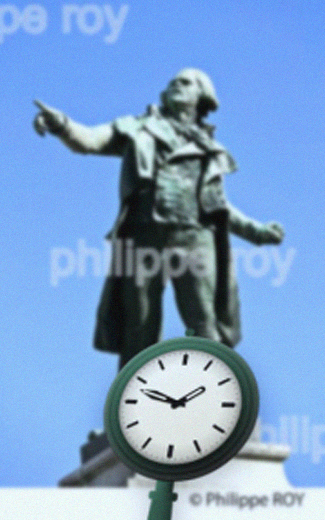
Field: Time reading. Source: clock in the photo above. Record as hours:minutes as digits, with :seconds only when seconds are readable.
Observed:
1:48
